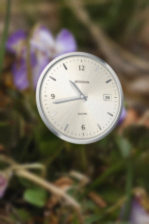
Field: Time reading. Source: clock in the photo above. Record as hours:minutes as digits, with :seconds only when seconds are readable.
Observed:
10:43
